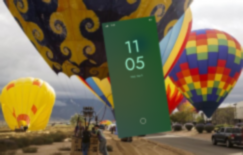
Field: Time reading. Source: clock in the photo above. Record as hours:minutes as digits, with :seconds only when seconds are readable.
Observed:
11:05
